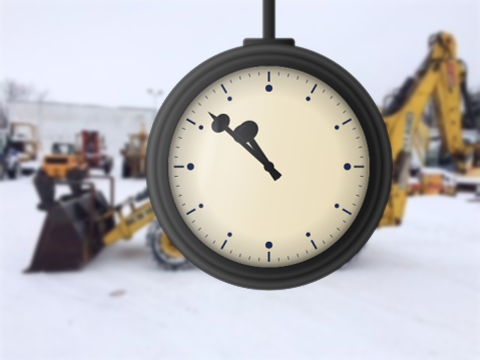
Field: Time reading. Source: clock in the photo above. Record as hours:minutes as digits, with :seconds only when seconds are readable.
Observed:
10:52
